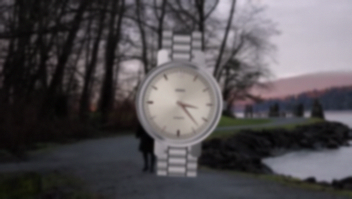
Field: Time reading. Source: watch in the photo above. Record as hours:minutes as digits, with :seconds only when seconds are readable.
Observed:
3:23
